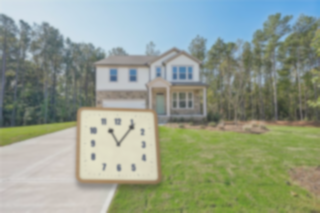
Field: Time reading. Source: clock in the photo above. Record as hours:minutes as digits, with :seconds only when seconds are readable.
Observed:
11:06
